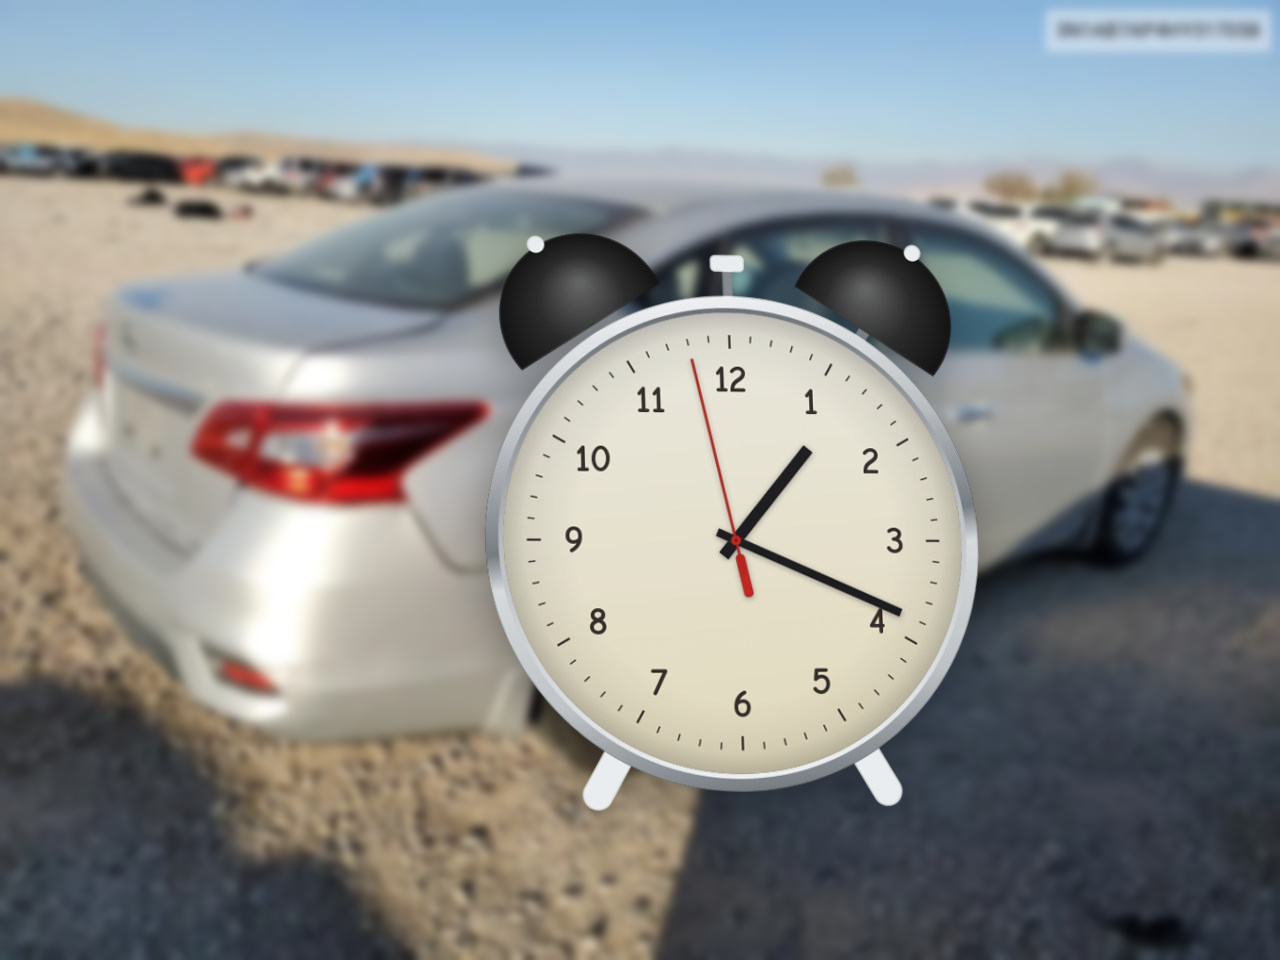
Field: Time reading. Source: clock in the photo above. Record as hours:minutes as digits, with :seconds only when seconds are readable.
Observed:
1:18:58
